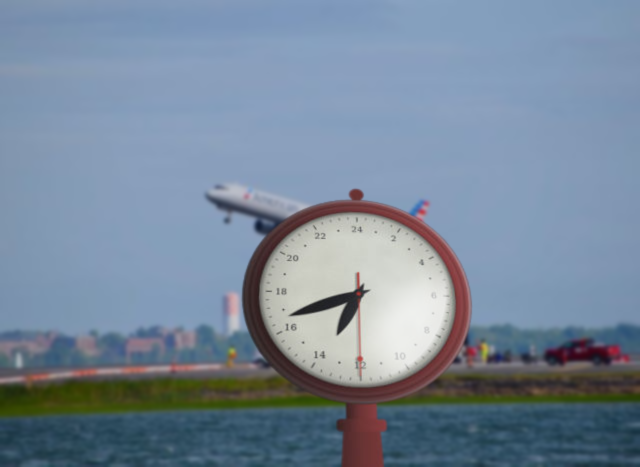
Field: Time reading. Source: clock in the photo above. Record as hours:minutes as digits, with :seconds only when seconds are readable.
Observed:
13:41:30
